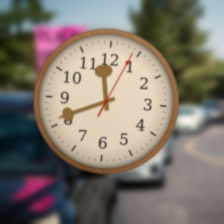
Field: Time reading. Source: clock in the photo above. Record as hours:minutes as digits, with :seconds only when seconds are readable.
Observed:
11:41:04
